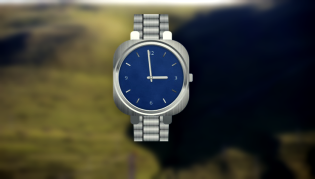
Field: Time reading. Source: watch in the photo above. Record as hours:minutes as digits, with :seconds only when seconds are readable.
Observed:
2:59
